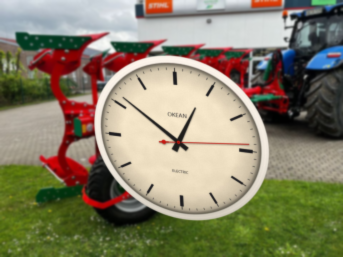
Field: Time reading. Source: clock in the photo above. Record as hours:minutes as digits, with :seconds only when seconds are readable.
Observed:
12:51:14
